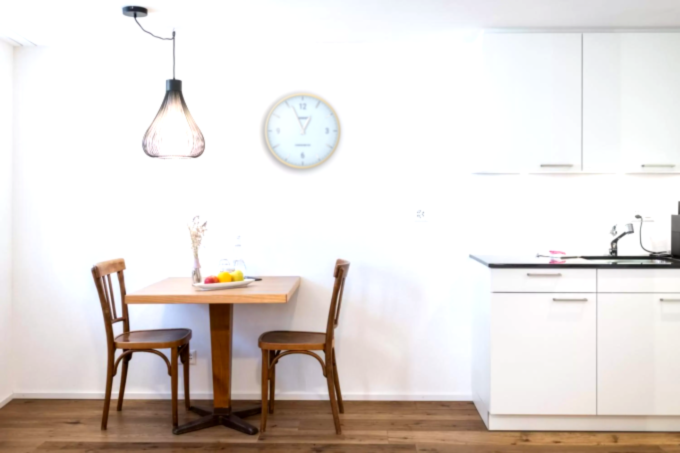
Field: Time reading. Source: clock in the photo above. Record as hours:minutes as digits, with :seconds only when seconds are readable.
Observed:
12:56
